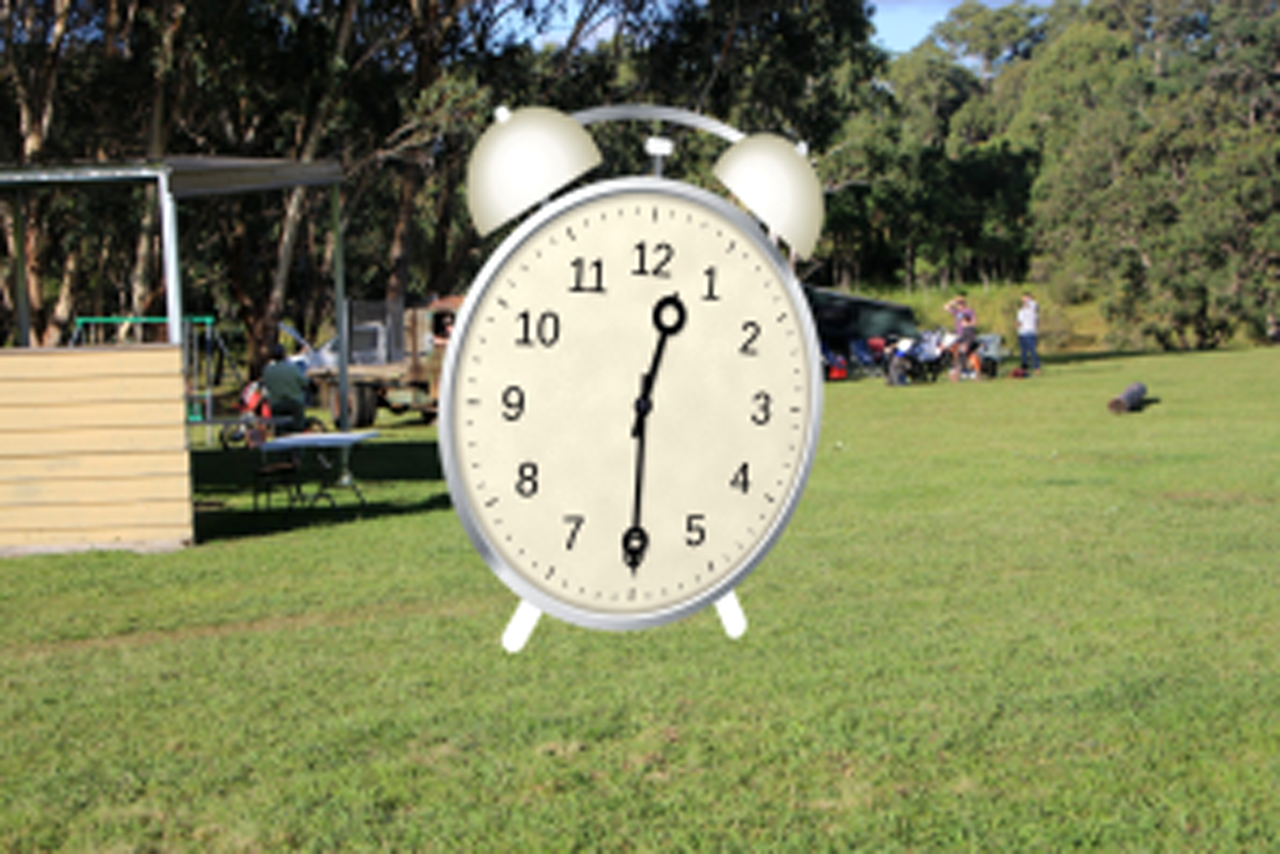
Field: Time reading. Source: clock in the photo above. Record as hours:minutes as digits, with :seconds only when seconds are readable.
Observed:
12:30
